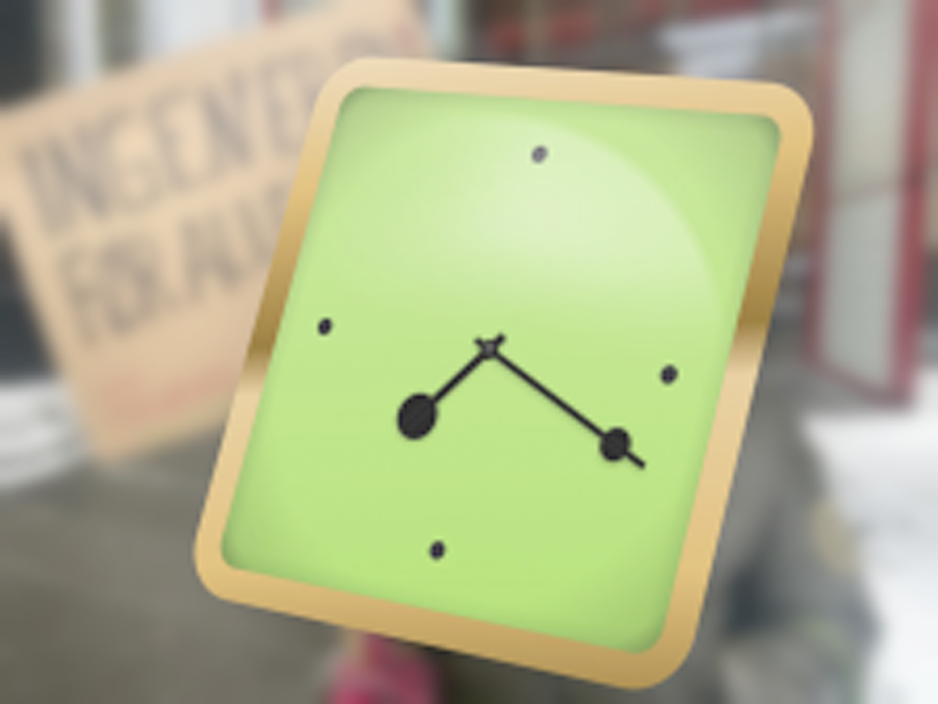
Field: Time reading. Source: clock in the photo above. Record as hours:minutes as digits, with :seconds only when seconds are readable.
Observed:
7:19
